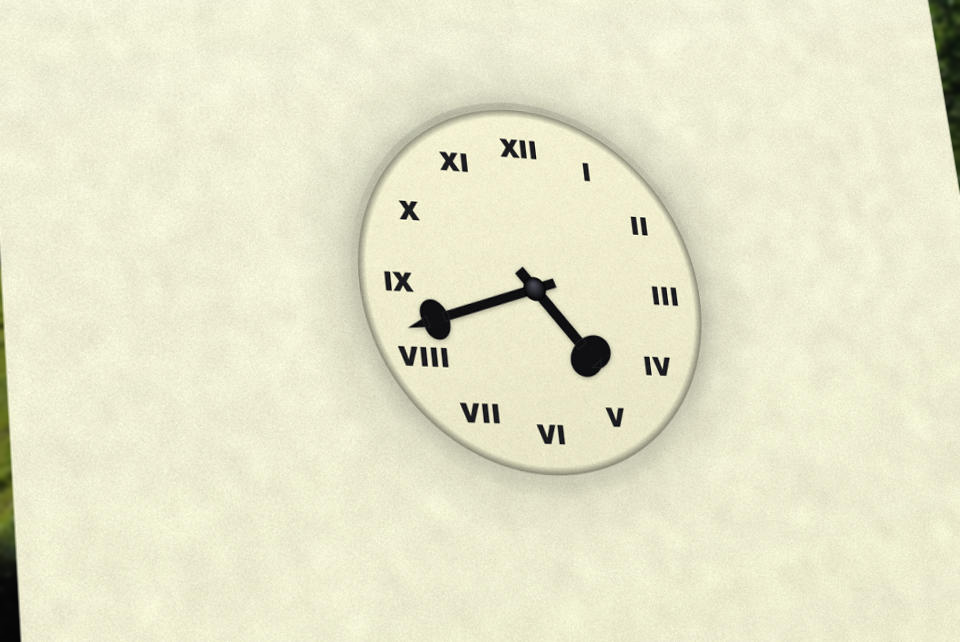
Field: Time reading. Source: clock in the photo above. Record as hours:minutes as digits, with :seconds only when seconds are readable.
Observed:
4:42
